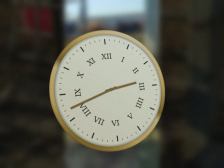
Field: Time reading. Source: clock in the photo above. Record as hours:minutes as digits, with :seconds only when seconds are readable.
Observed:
2:42
